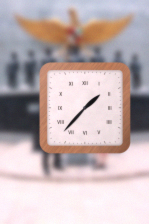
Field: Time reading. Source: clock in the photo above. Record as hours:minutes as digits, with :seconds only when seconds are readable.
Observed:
1:37
